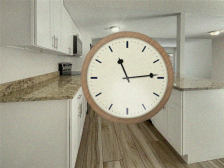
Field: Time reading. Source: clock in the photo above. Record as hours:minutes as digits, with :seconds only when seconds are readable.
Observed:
11:14
